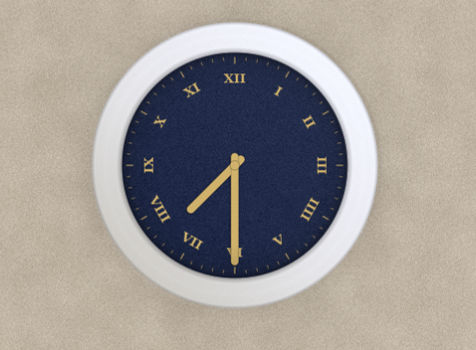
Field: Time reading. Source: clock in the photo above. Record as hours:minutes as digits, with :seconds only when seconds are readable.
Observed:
7:30
